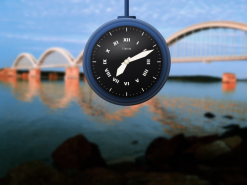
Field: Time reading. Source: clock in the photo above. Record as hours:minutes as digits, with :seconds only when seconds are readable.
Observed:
7:11
